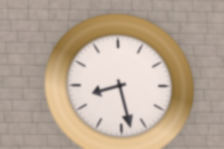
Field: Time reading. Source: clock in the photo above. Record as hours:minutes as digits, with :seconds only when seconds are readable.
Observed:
8:28
